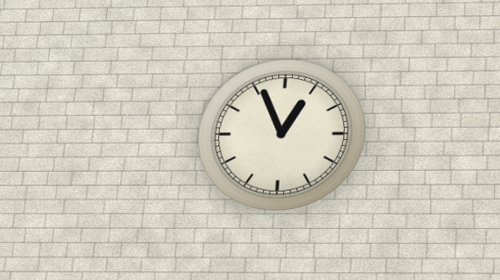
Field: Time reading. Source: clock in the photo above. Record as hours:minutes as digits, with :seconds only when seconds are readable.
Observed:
12:56
